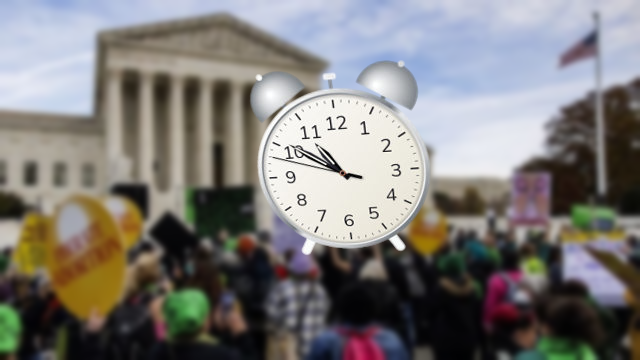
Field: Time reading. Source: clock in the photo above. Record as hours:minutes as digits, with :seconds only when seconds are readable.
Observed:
10:50:48
